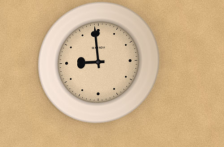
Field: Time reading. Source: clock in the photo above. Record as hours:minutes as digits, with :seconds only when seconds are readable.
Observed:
8:59
